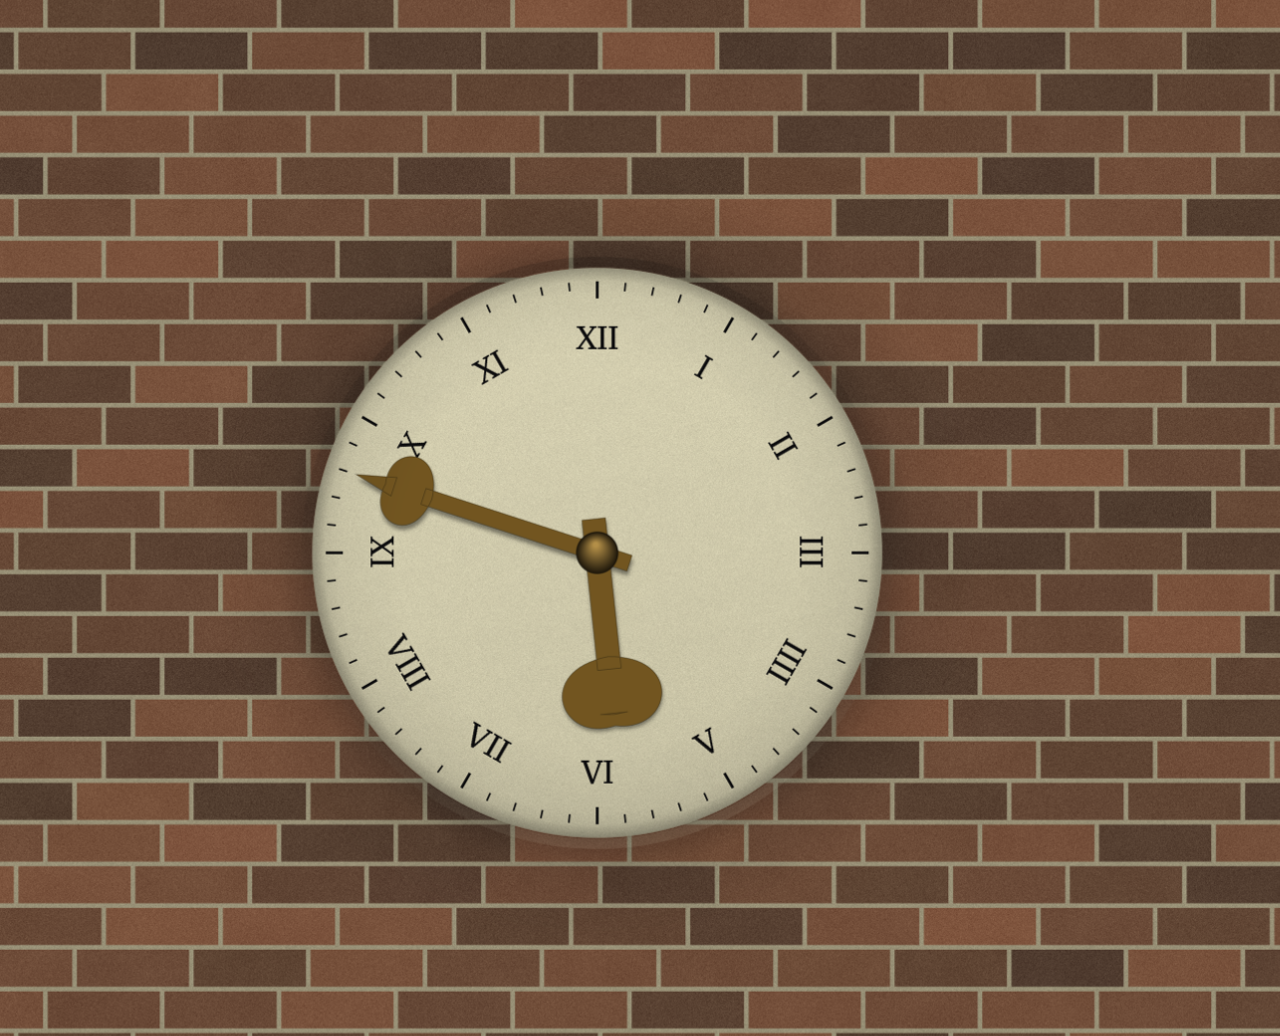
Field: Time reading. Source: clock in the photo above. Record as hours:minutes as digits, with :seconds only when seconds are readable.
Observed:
5:48
